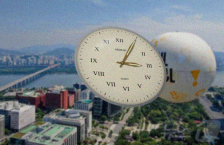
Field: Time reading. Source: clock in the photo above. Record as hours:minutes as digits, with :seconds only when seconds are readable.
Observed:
3:05
